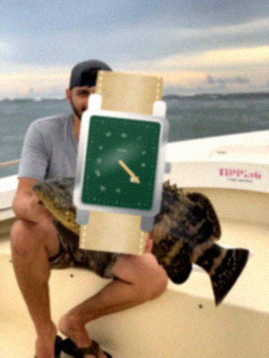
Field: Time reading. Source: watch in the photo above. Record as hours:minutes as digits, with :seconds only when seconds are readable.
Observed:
4:22
